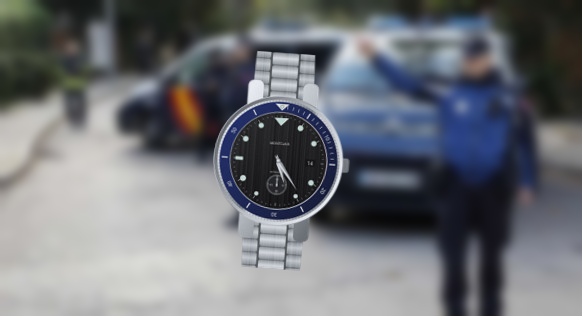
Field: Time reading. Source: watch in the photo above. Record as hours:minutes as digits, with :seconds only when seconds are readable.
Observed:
5:24
